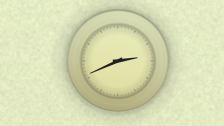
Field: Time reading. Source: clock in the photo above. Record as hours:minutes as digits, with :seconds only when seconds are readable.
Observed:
2:41
